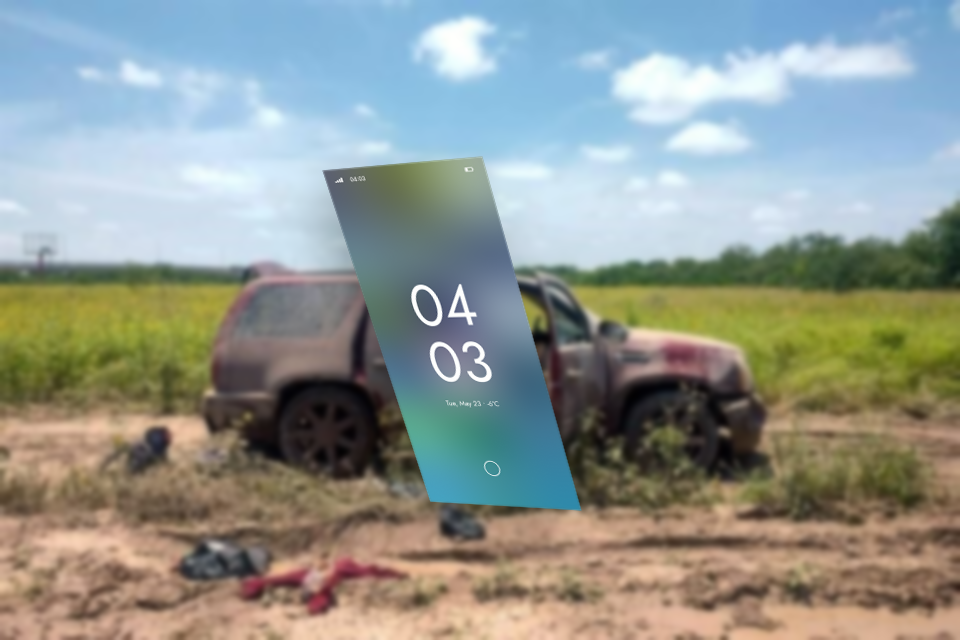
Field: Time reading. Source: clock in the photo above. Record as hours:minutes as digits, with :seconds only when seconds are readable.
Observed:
4:03
